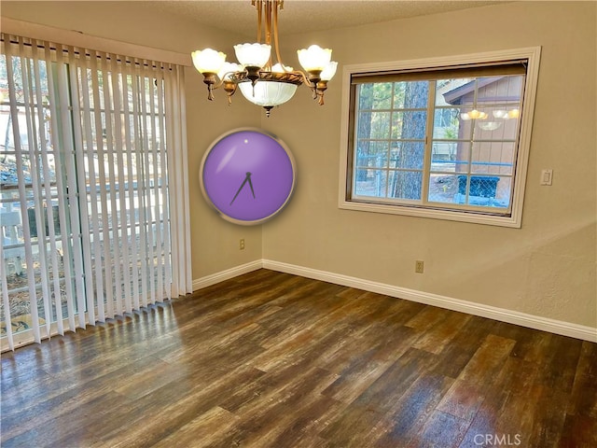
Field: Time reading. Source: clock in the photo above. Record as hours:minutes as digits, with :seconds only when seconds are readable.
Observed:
5:36
